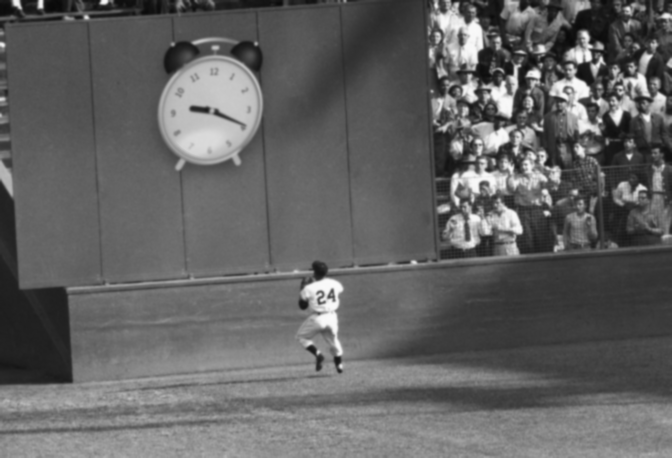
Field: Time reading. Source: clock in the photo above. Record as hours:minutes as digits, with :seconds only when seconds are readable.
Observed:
9:19
